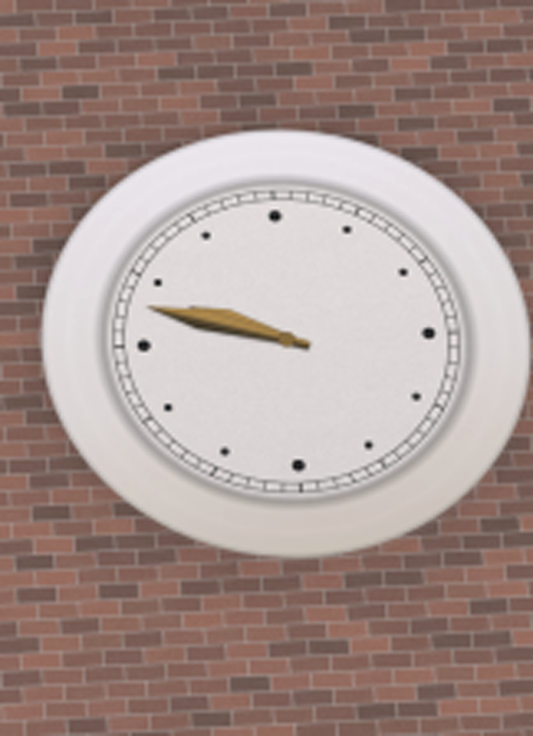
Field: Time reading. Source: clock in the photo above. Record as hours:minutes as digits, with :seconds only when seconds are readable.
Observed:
9:48
